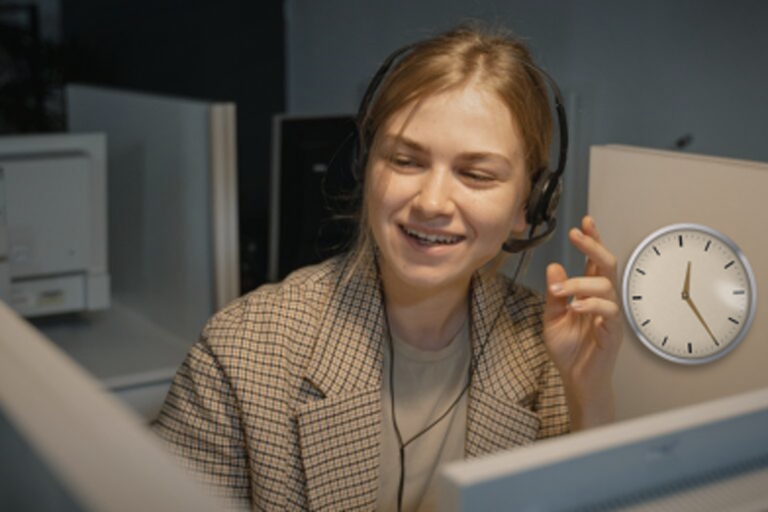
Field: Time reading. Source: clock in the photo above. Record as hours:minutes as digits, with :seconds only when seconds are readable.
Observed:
12:25
